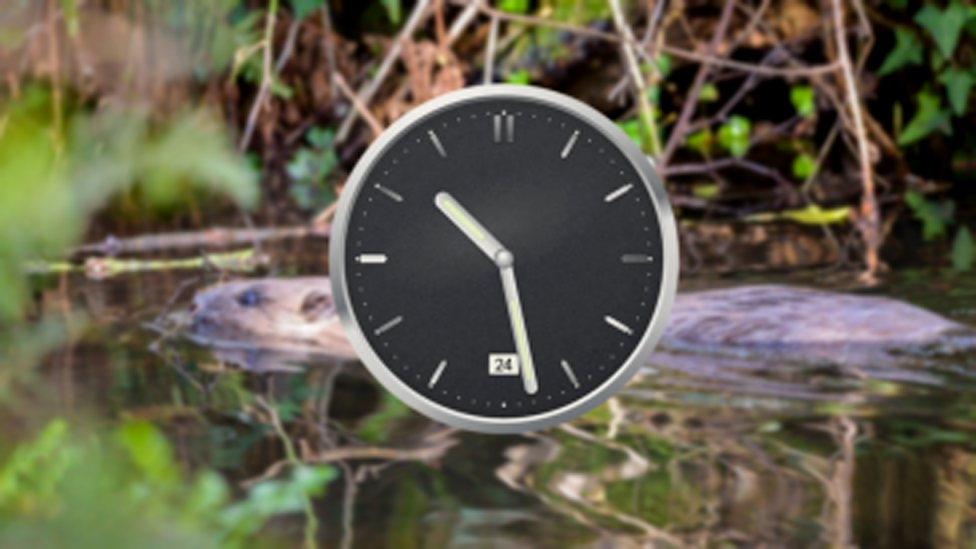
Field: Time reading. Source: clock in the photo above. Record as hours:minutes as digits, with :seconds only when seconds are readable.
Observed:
10:28
